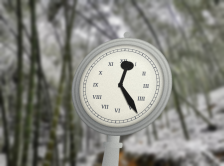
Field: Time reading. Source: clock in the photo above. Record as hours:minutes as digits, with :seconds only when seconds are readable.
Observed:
12:24
